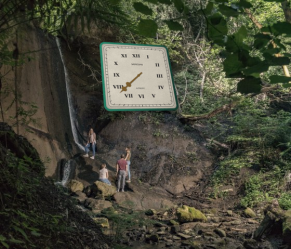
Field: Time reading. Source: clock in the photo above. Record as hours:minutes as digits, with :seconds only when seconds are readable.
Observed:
7:38
